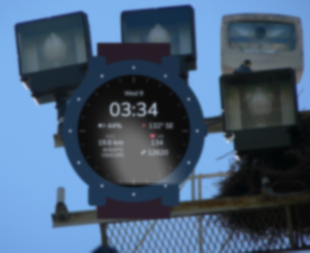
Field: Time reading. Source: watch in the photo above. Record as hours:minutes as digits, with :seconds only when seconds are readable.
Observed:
3:34
